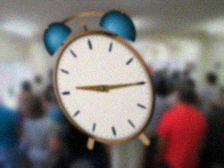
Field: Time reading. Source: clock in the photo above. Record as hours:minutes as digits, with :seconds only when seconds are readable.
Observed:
9:15
